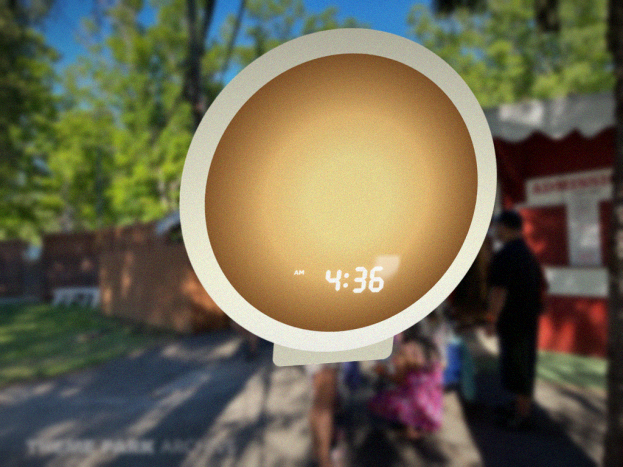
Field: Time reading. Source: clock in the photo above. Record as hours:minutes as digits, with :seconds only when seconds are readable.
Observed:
4:36
